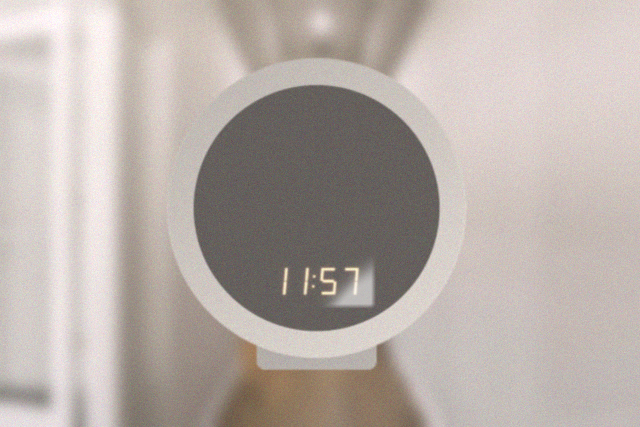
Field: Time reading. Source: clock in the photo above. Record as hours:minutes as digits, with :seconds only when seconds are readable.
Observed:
11:57
